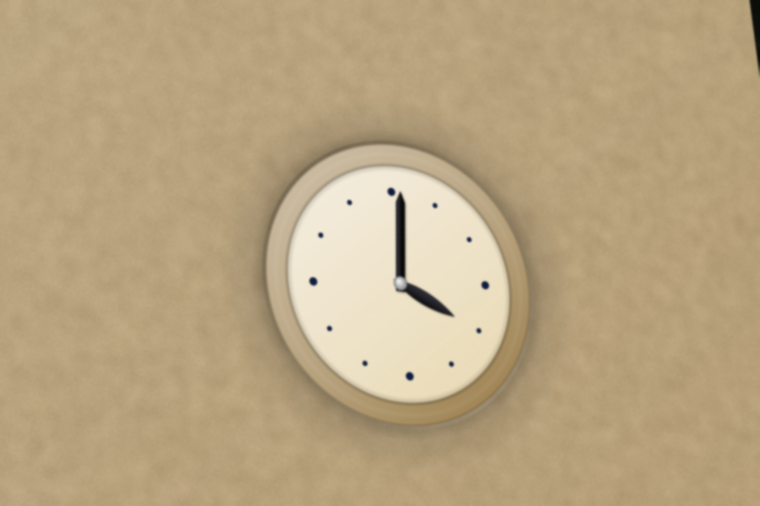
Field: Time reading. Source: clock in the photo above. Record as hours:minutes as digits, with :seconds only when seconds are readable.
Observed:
4:01
